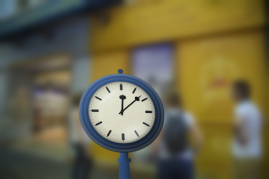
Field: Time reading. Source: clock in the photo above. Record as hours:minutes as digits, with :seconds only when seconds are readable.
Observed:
12:08
